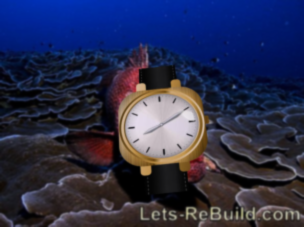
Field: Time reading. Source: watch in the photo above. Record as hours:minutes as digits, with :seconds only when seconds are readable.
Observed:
8:10
